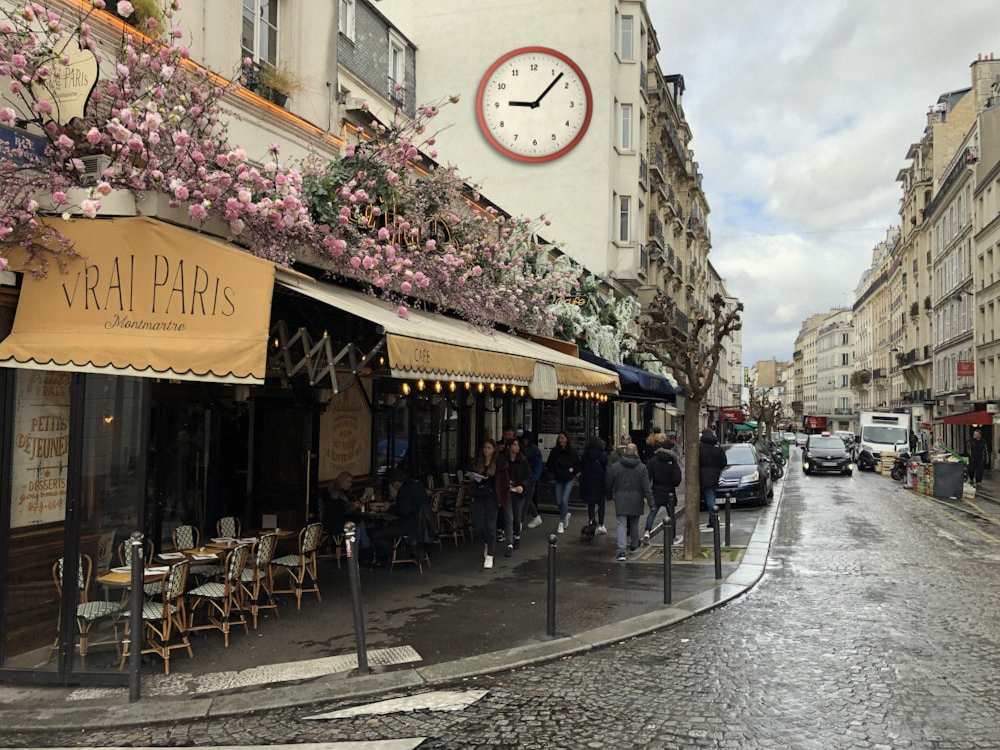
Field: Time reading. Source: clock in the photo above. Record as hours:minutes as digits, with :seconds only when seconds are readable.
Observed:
9:07
